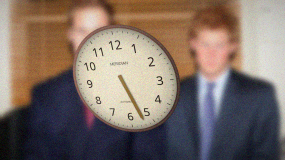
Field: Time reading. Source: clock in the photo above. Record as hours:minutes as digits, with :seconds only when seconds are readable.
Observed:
5:27
